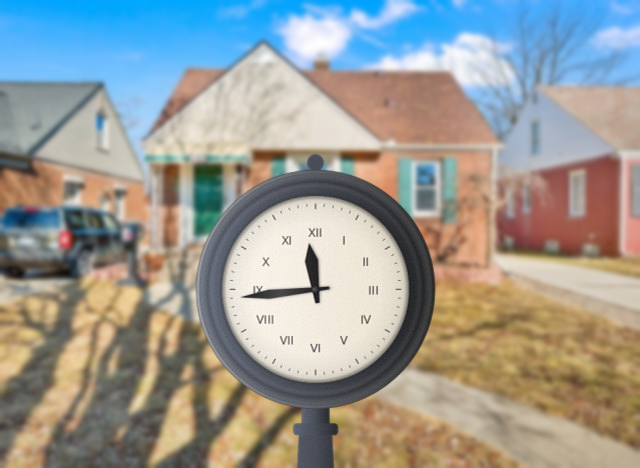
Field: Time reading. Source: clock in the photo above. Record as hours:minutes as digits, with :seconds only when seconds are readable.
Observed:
11:44
